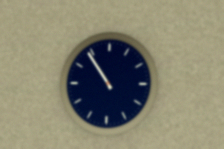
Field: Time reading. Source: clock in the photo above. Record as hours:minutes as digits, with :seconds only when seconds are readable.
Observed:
10:54
